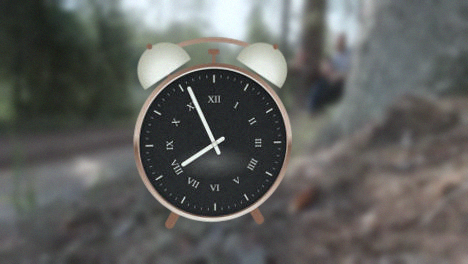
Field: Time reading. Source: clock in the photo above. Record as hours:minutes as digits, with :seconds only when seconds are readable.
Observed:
7:56
